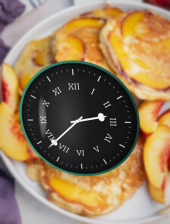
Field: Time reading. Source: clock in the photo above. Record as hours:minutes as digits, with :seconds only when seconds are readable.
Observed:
2:38
